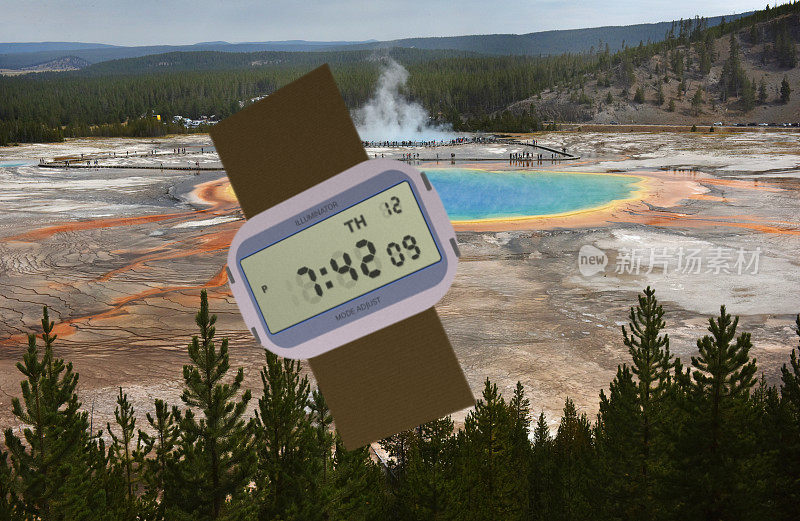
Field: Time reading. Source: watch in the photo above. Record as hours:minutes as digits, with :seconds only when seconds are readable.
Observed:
7:42:09
